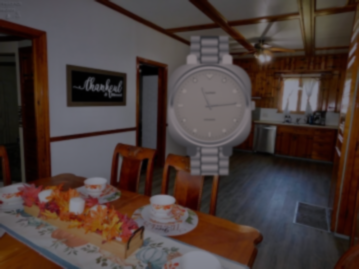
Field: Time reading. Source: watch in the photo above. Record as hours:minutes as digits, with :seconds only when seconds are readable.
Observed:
11:14
